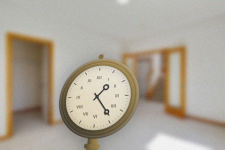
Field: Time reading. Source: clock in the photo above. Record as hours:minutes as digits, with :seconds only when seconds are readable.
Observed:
1:24
